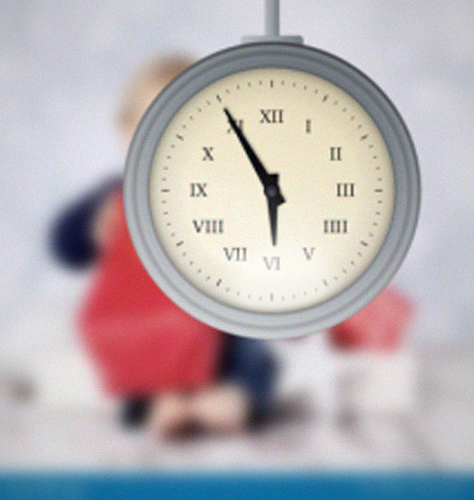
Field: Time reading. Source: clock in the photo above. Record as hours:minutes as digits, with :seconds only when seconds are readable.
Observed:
5:55
